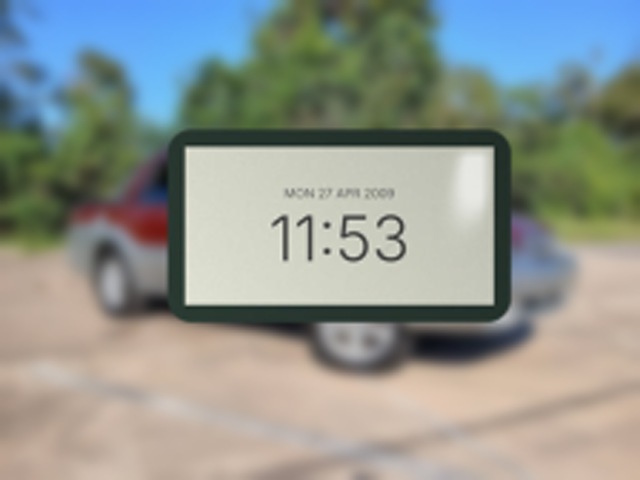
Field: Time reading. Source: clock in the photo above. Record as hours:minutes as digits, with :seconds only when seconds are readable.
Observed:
11:53
